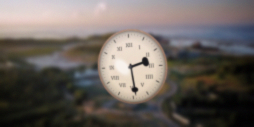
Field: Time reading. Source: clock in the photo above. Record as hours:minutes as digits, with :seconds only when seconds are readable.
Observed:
2:29
